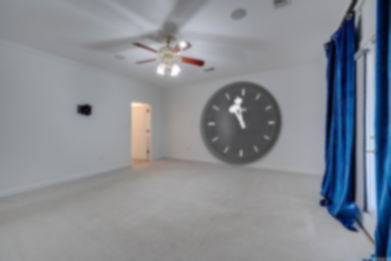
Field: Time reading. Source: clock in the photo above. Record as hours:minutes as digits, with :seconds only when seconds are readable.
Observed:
10:58
